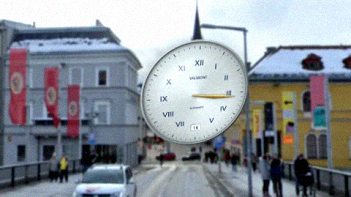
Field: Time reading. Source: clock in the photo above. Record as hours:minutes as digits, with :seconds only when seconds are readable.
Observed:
3:16
